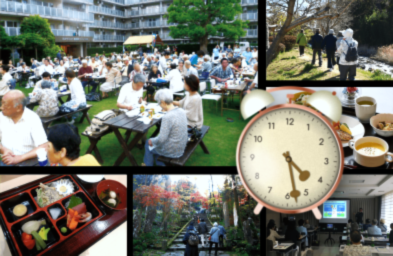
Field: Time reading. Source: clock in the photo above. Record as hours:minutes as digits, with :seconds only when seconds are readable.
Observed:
4:28
